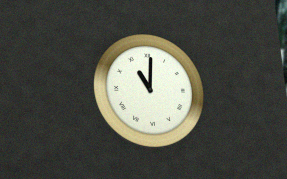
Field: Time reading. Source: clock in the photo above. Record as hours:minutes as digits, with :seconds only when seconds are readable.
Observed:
11:01
